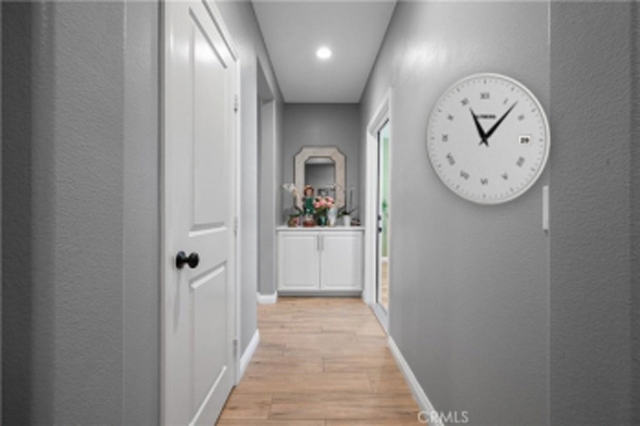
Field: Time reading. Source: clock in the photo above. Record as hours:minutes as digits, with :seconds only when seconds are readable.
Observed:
11:07
